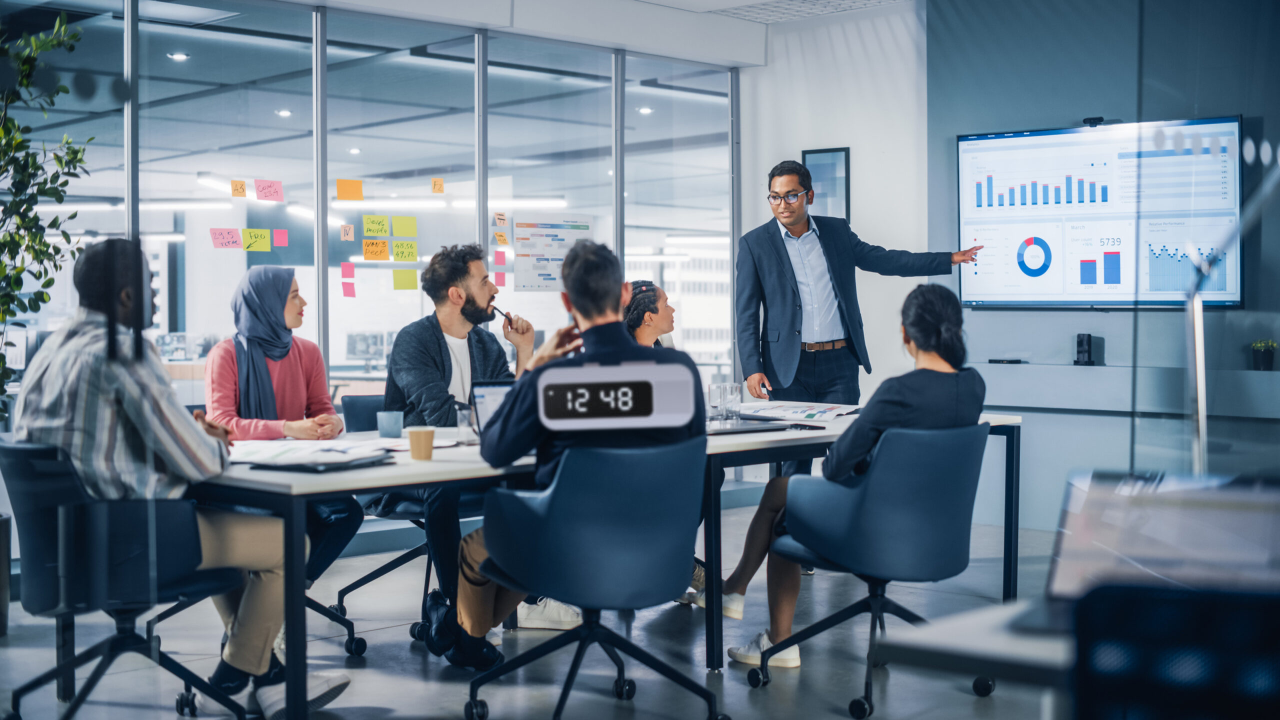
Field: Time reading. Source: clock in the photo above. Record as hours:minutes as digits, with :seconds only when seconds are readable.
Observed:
12:48
